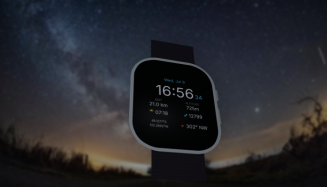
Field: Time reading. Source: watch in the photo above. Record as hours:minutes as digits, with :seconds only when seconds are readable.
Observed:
16:56
